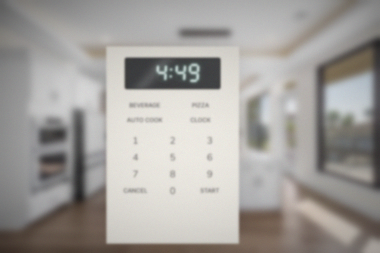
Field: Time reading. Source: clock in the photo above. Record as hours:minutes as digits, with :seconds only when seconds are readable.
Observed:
4:49
